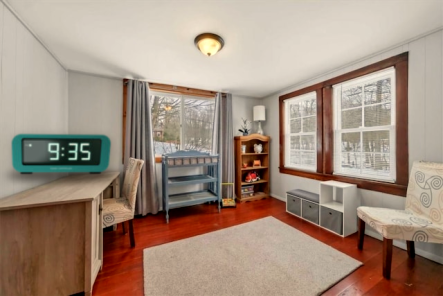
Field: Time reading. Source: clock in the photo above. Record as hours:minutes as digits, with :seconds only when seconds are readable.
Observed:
9:35
